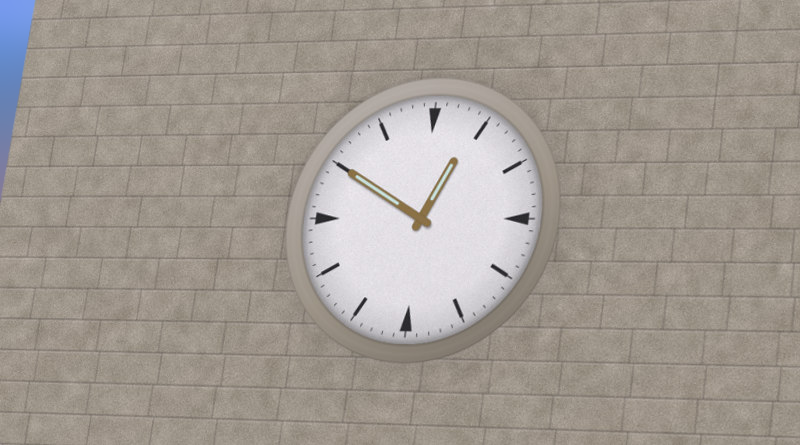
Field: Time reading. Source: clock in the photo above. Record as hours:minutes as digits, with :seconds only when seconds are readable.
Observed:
12:50
